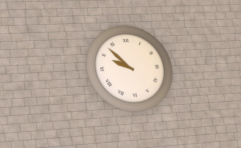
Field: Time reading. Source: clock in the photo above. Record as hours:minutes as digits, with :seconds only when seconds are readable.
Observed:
9:53
